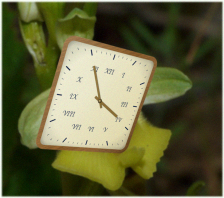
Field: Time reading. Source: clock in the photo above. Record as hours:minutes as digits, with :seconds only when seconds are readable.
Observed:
3:55
